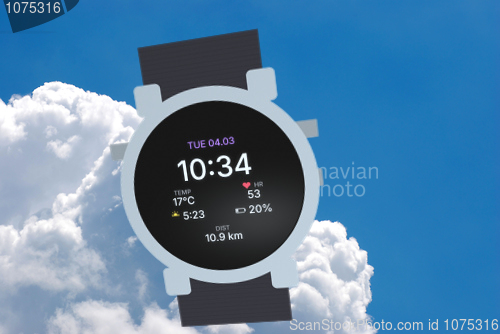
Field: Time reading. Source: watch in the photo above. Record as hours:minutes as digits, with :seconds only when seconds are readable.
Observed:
10:34
